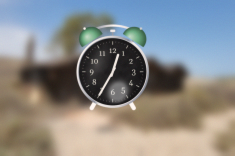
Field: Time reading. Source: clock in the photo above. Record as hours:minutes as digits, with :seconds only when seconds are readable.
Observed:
12:35
